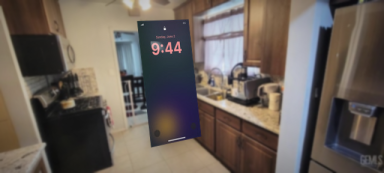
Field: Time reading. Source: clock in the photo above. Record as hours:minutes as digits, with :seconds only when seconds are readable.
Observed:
9:44
